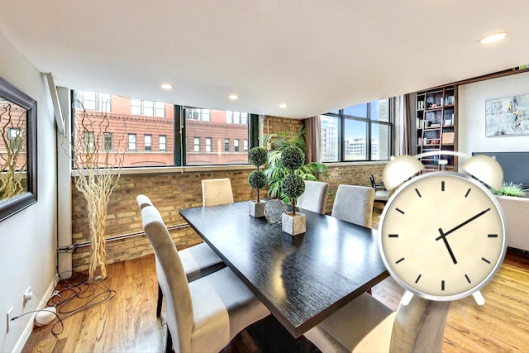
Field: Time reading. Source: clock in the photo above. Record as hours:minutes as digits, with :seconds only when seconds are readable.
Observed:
5:10
